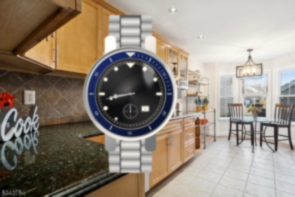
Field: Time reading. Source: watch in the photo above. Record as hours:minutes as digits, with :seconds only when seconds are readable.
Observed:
8:43
